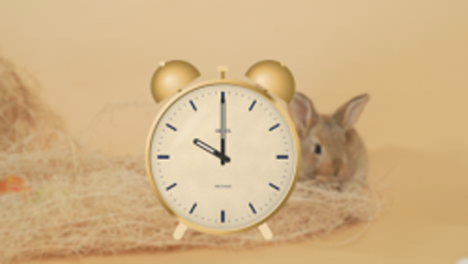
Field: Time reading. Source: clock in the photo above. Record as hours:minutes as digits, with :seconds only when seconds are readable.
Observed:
10:00
